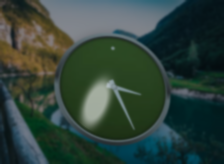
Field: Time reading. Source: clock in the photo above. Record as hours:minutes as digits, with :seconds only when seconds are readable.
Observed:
3:26
